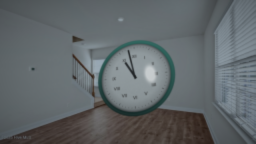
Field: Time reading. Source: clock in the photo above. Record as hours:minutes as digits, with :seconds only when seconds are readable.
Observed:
10:58
